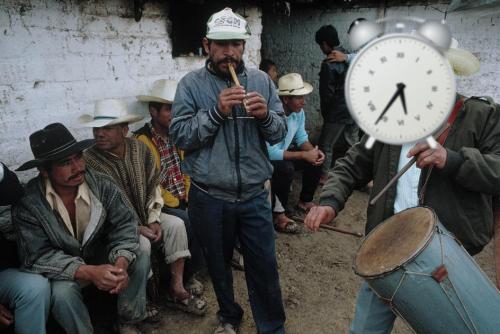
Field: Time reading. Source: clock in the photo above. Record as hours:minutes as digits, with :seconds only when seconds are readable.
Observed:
5:36
